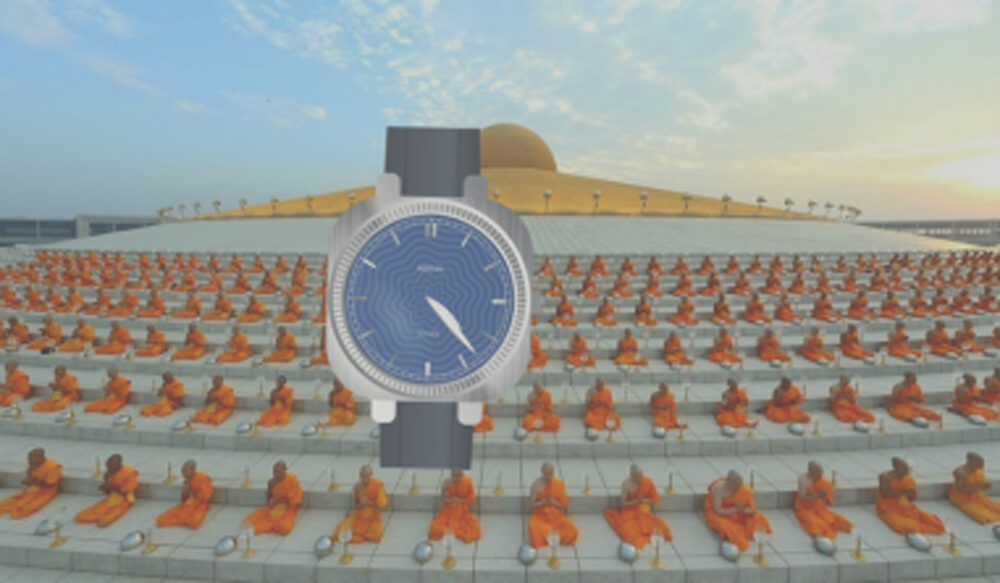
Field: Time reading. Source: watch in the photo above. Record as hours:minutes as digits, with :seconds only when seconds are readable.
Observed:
4:23
